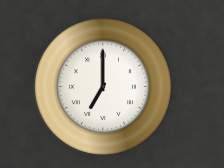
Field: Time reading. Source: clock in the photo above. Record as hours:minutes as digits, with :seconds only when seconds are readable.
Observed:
7:00
